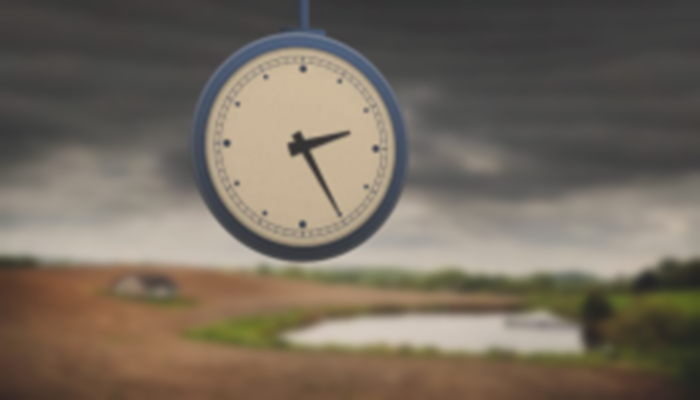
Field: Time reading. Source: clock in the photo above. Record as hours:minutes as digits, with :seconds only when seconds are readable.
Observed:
2:25
